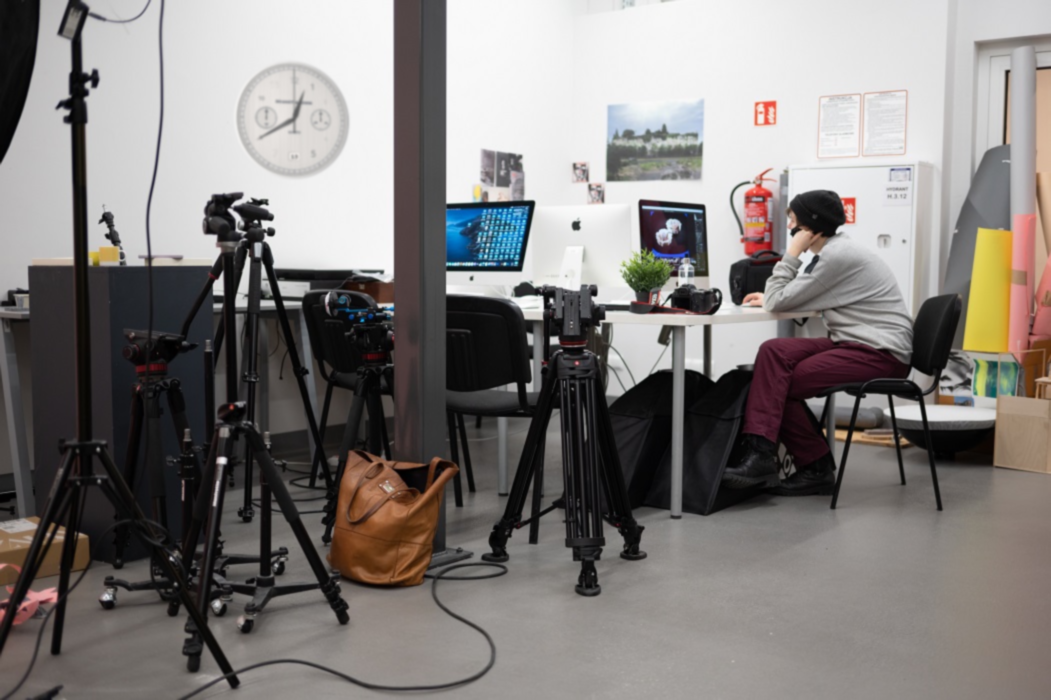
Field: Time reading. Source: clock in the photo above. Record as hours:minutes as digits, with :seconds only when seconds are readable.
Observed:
12:40
